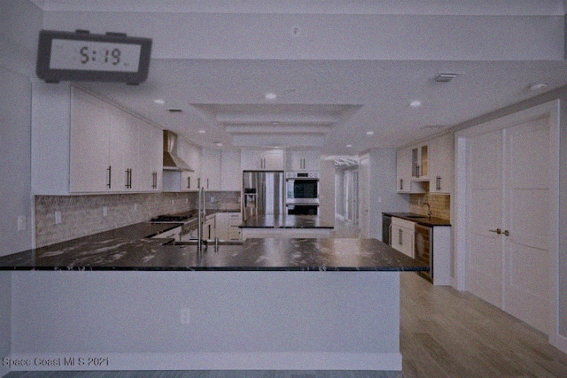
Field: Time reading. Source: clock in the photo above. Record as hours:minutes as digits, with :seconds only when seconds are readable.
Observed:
5:19
